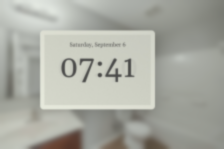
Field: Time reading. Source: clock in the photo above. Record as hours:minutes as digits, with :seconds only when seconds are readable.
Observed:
7:41
